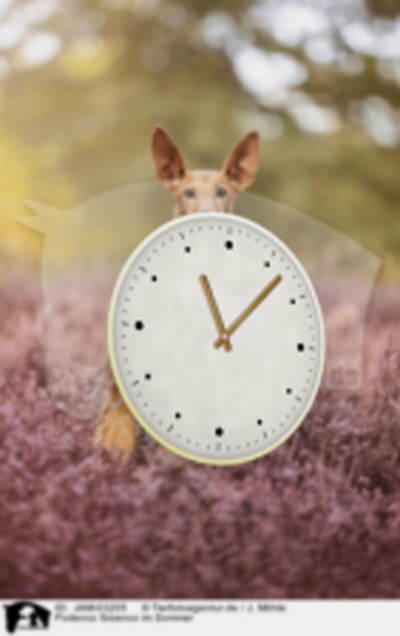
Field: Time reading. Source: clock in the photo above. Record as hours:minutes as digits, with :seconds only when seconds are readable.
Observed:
11:07
